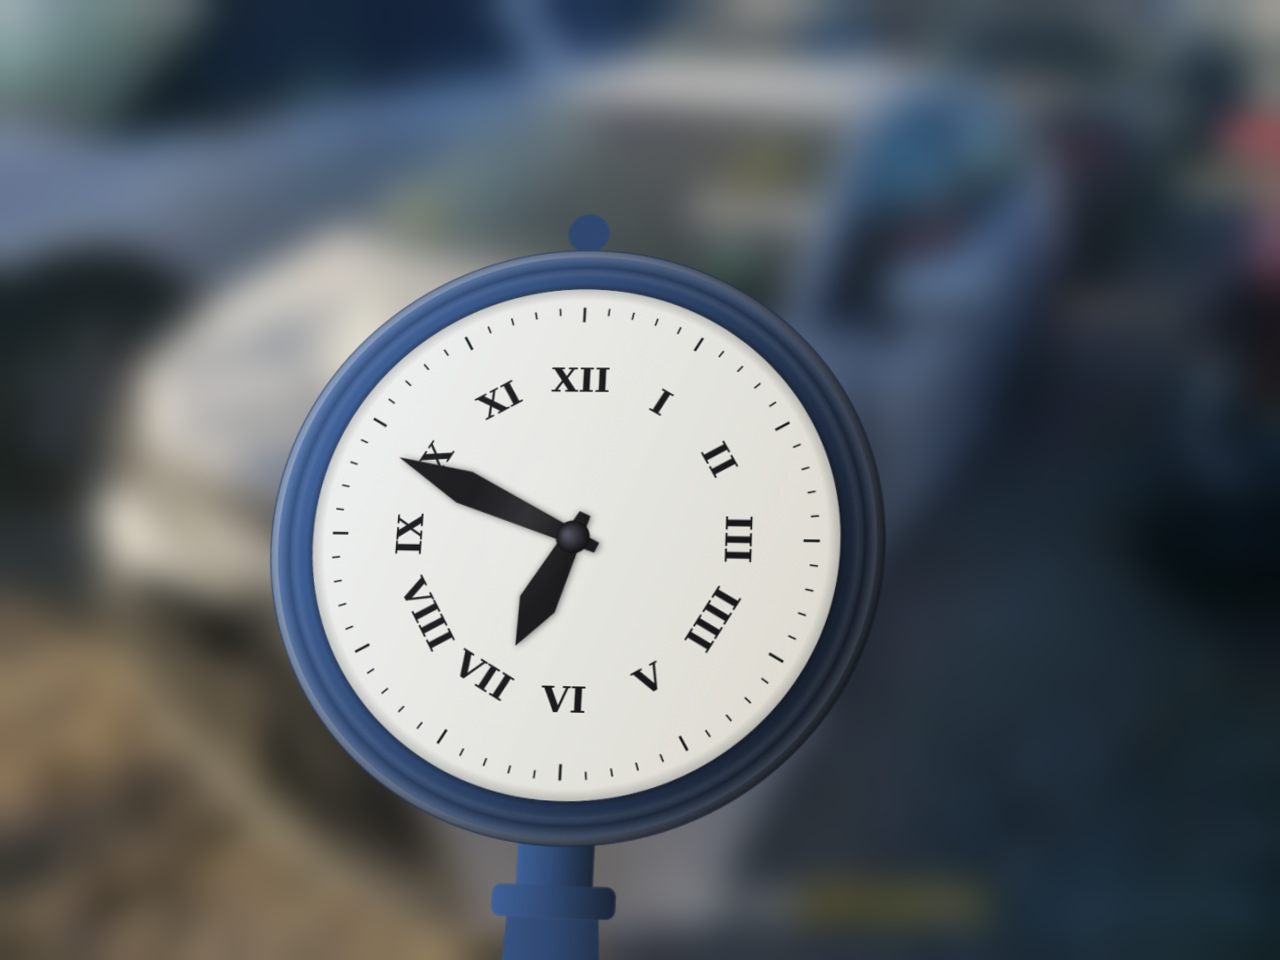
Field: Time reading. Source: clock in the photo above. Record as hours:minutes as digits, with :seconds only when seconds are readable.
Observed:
6:49
